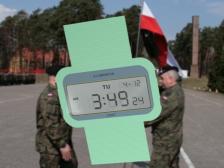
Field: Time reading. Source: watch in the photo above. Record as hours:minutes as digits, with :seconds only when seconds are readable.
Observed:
3:49:24
